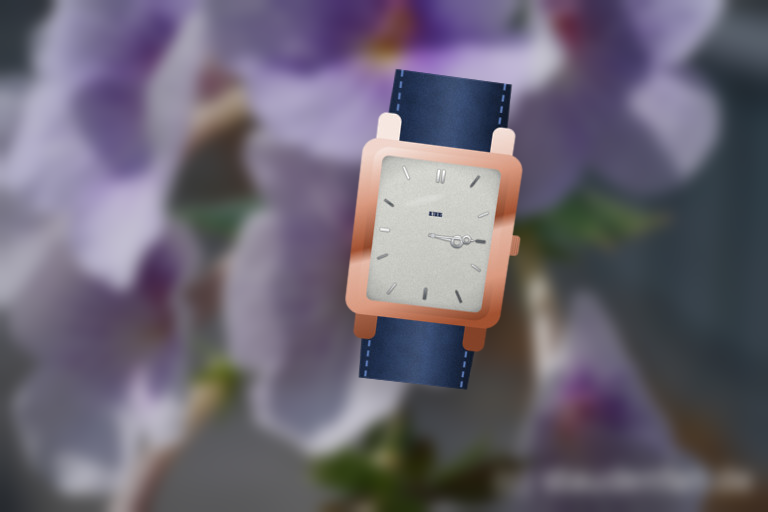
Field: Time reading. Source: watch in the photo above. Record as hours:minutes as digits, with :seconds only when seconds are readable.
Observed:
3:15
